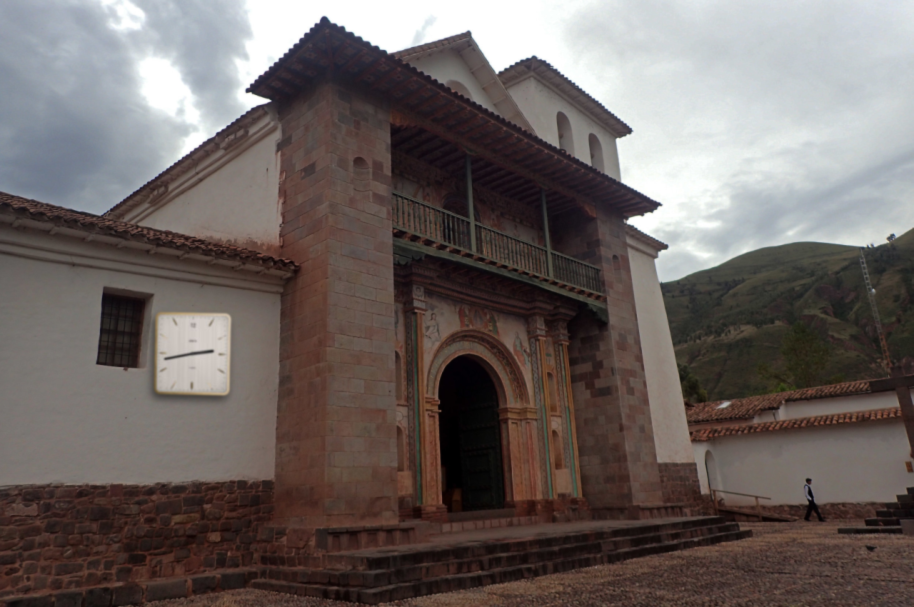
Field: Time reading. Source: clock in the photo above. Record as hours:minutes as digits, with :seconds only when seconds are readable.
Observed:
2:43
